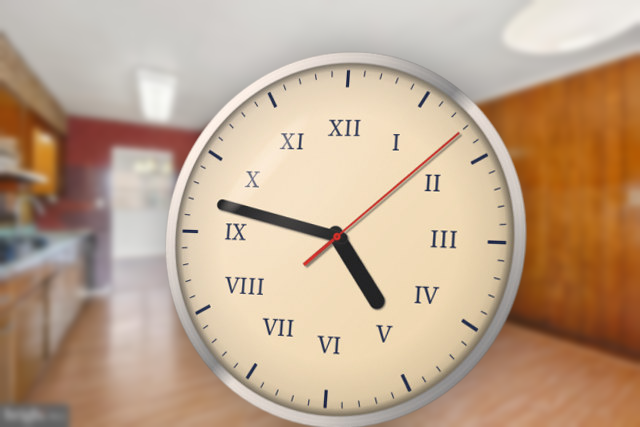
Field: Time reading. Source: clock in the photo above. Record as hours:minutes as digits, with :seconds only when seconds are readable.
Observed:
4:47:08
